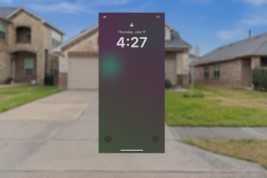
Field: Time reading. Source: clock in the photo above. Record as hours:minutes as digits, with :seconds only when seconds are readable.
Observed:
4:27
